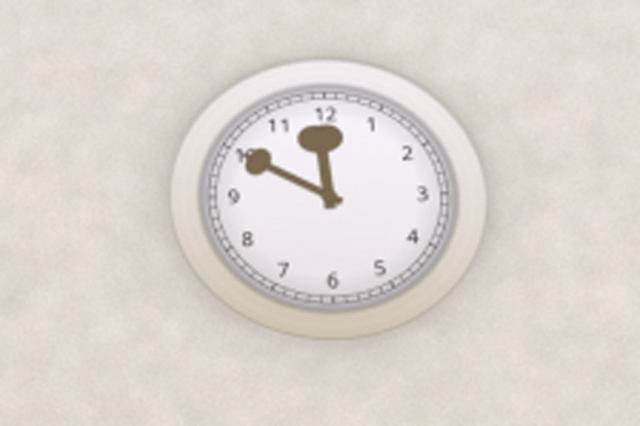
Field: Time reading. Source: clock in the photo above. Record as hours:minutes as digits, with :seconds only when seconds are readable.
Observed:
11:50
